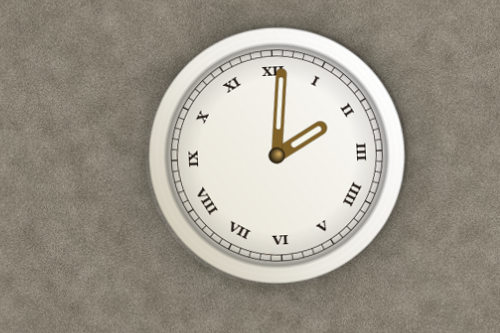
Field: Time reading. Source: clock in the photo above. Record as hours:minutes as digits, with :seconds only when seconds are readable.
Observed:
2:01
